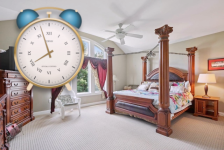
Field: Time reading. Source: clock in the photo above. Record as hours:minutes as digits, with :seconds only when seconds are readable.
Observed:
7:57
